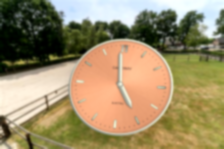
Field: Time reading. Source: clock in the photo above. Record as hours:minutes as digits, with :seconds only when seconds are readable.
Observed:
4:59
